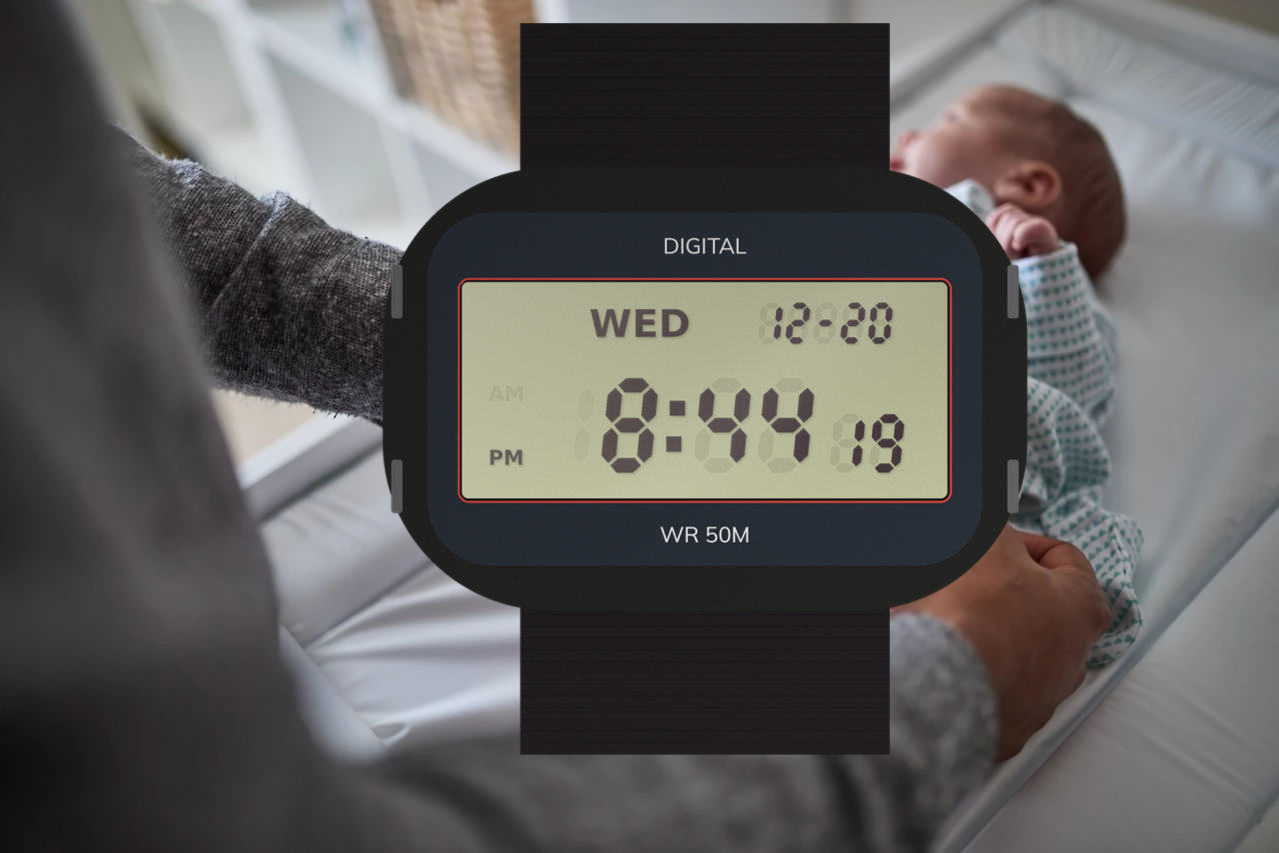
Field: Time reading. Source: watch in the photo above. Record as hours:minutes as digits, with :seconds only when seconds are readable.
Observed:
8:44:19
